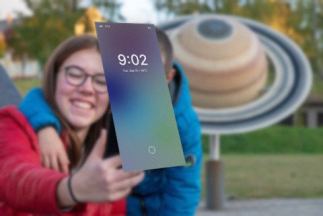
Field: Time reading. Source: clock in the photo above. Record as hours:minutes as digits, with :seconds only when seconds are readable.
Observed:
9:02
